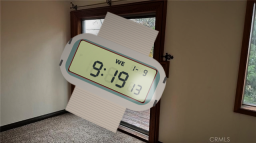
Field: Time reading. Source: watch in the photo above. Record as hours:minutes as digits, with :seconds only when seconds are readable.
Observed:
9:19:13
